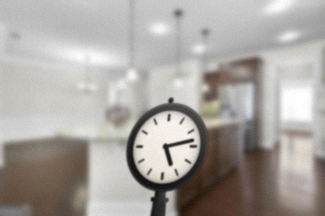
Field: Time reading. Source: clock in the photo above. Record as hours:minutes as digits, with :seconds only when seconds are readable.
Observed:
5:13
